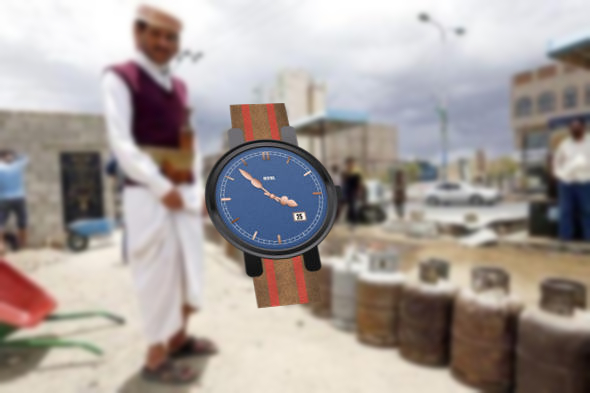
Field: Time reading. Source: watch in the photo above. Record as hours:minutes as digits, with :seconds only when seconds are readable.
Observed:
3:53
